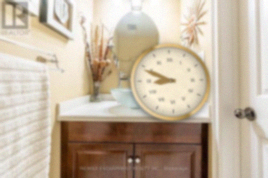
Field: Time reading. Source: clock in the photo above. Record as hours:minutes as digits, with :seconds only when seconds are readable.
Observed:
8:49
